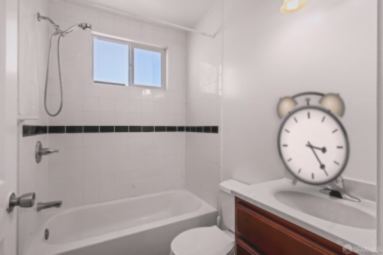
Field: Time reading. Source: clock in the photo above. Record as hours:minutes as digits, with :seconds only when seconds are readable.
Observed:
3:25
